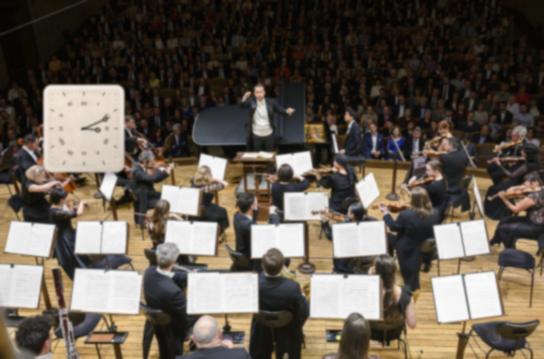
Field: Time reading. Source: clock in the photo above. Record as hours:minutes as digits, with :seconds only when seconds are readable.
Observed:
3:11
